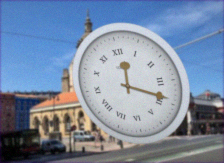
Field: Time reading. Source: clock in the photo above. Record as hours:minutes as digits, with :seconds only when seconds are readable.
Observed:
12:19
